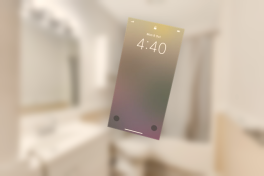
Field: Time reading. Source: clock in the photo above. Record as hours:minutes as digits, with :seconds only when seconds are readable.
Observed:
4:40
